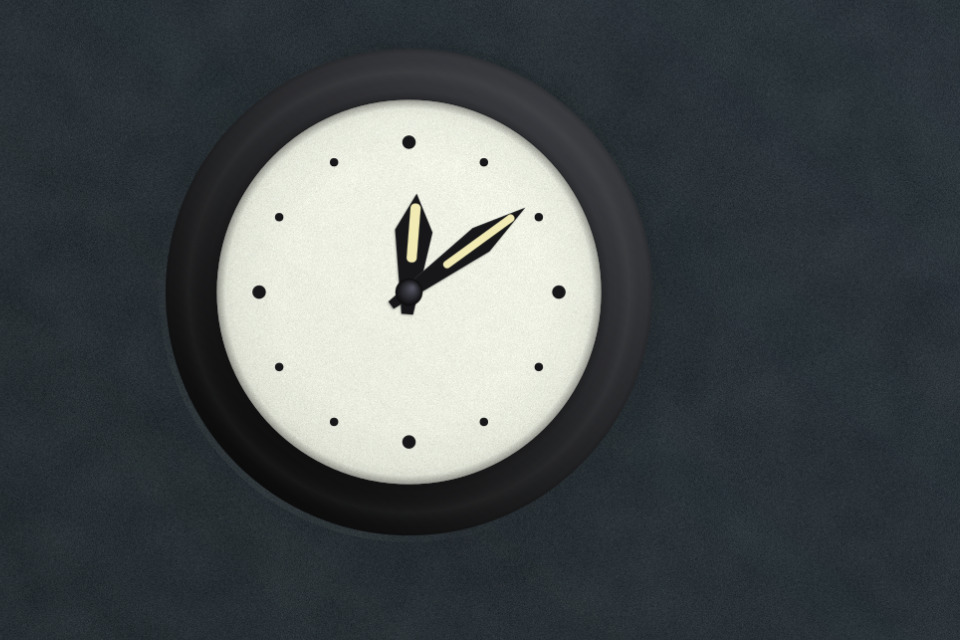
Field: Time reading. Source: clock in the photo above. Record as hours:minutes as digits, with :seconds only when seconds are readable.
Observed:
12:09
